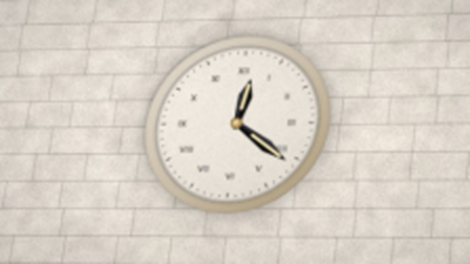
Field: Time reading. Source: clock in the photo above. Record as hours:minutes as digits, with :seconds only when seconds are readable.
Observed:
12:21
